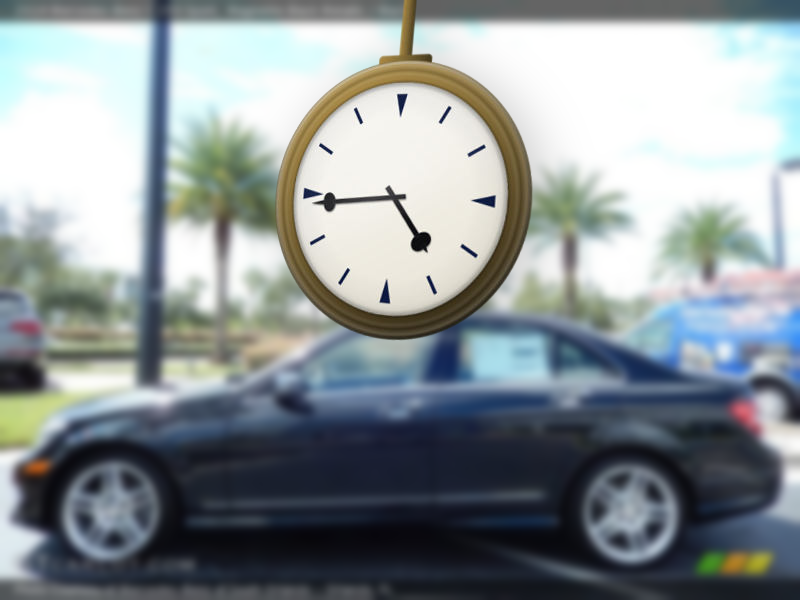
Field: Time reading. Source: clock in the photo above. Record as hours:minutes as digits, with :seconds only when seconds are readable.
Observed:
4:44
